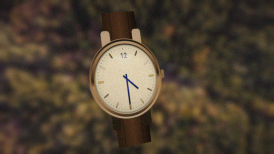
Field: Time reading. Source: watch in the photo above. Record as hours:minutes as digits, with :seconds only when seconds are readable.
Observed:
4:30
